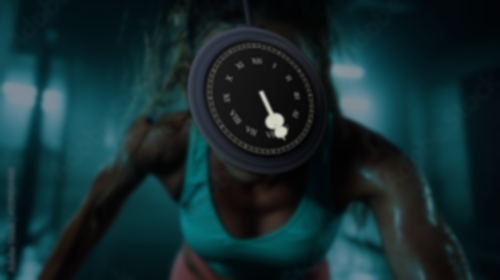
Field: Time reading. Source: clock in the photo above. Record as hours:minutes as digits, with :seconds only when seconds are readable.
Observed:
5:27
